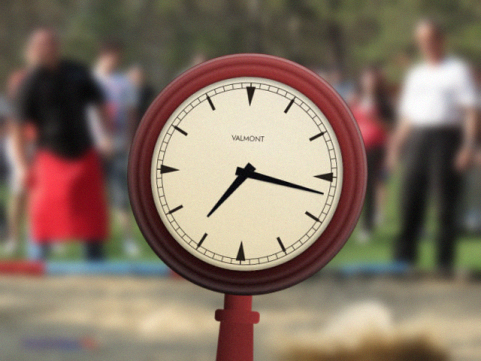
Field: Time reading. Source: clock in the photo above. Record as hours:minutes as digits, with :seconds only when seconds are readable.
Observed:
7:17
